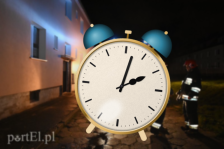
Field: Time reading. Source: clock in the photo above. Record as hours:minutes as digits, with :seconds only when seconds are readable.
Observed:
2:02
